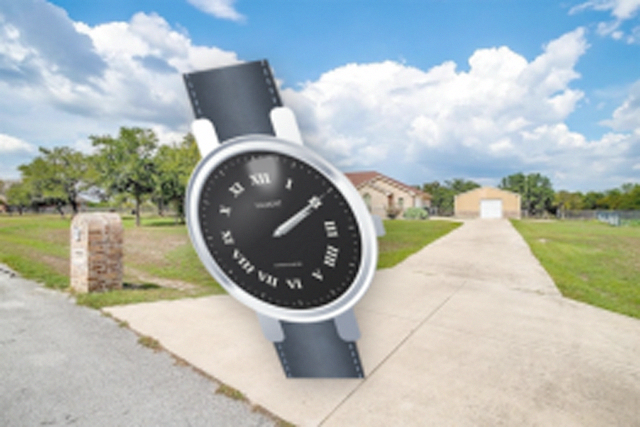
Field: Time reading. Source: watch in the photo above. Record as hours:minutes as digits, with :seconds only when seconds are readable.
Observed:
2:10
